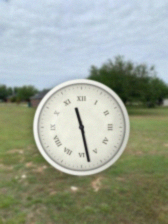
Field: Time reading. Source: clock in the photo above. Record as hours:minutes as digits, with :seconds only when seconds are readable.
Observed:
11:28
